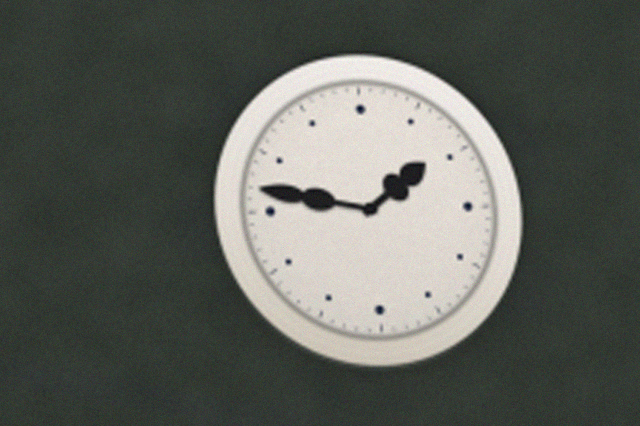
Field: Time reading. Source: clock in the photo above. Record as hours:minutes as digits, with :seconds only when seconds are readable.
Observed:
1:47
